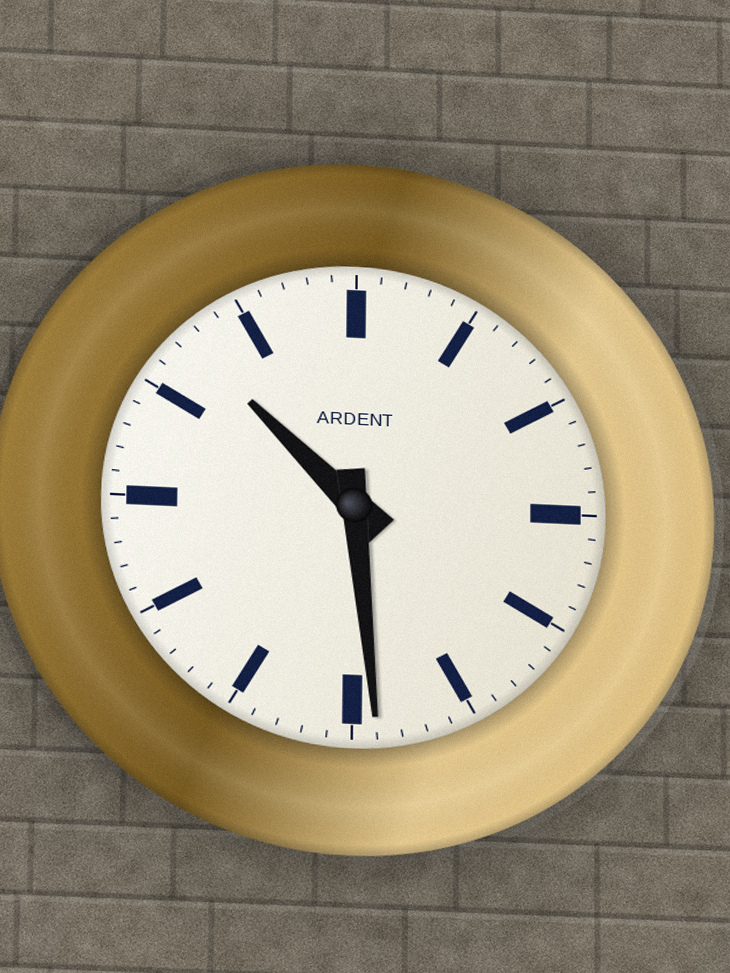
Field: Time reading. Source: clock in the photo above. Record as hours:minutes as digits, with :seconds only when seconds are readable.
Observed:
10:29
